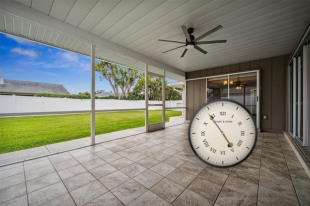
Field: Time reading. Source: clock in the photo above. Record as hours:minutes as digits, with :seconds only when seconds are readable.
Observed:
4:54
